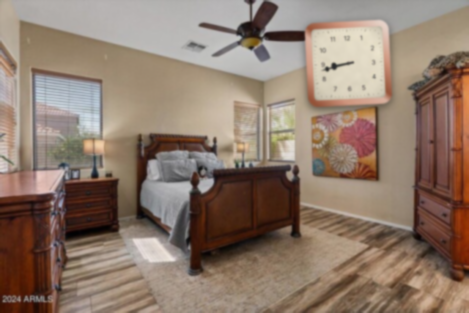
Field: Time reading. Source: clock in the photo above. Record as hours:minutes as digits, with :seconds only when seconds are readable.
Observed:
8:43
